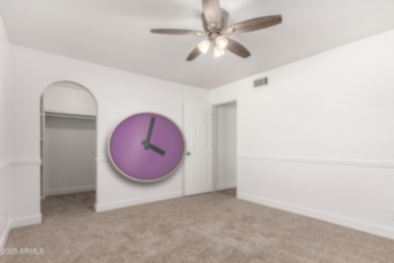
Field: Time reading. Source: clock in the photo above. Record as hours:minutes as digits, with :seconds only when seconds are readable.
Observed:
4:02
